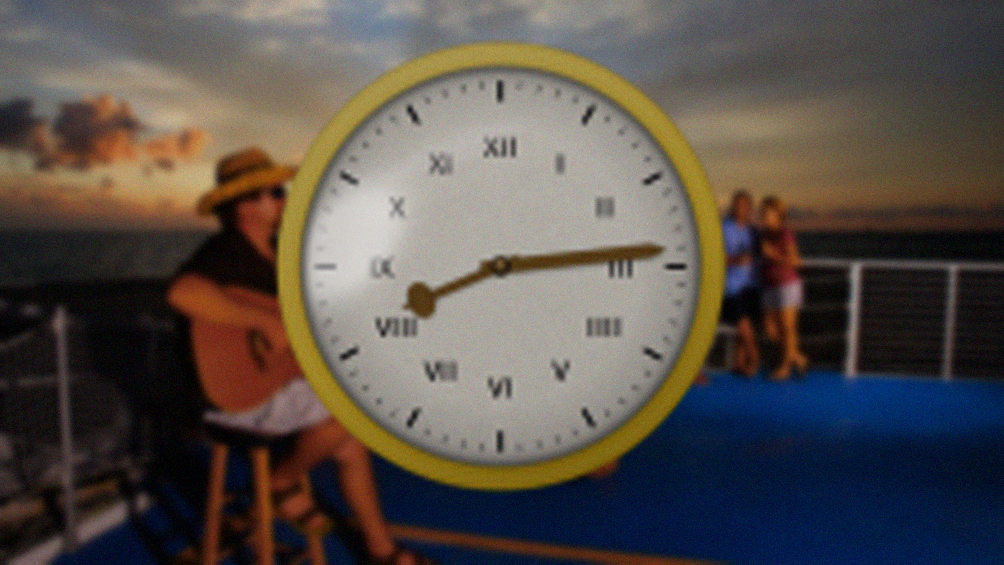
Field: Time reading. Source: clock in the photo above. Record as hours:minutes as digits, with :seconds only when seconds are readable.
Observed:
8:14
